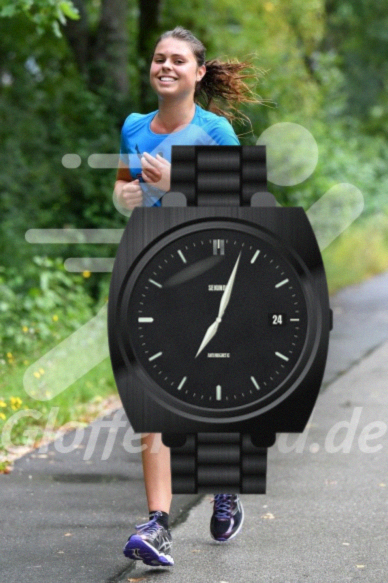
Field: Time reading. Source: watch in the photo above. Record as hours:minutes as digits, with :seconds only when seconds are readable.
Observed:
7:03
